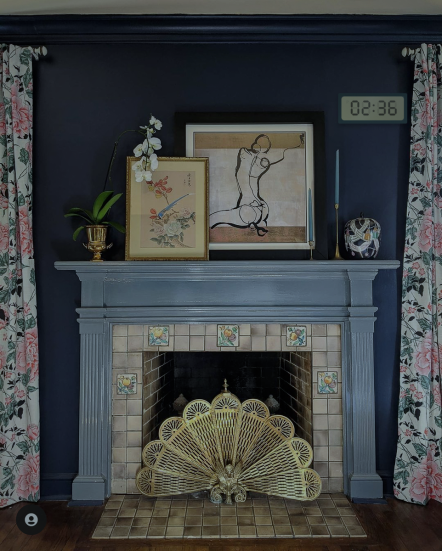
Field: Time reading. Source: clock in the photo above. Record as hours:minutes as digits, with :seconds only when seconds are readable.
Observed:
2:36
